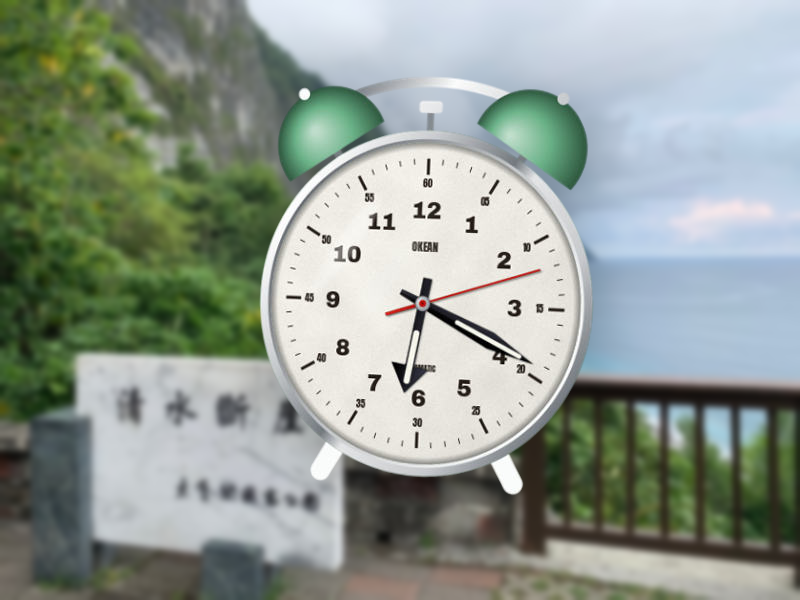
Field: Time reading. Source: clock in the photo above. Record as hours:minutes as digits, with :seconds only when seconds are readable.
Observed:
6:19:12
